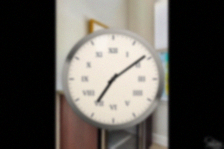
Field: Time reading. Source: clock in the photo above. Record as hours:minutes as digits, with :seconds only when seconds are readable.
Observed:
7:09
